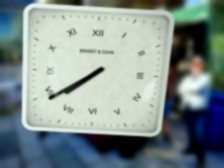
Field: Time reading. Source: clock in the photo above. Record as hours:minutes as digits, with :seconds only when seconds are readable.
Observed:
7:39
